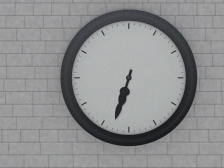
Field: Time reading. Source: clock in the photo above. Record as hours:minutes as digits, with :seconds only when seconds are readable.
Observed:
6:33
